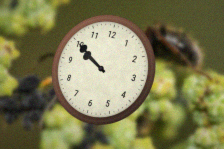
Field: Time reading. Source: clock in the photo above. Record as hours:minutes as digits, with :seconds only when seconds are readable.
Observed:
9:50
